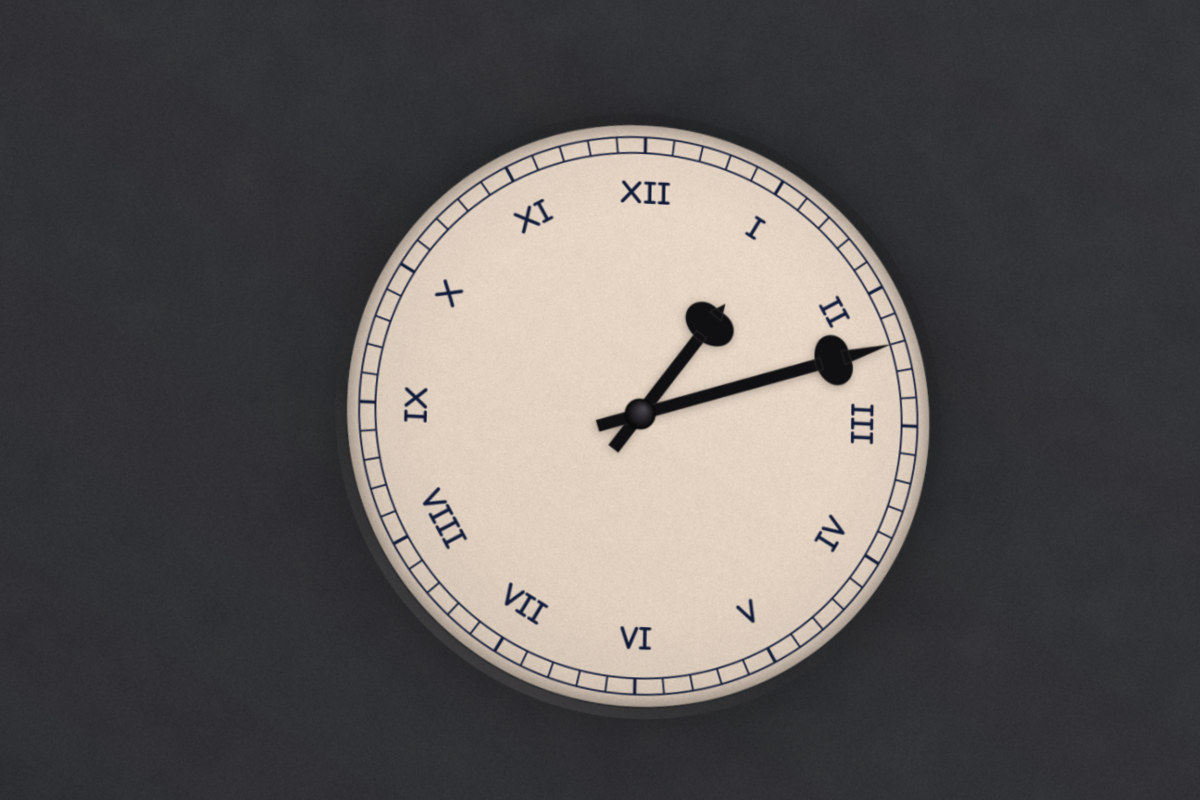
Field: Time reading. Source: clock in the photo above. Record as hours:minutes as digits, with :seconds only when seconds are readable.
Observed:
1:12
